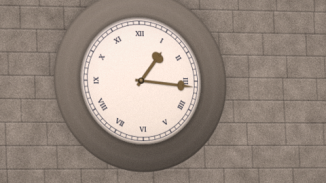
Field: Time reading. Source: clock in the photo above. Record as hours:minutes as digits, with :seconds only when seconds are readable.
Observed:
1:16
